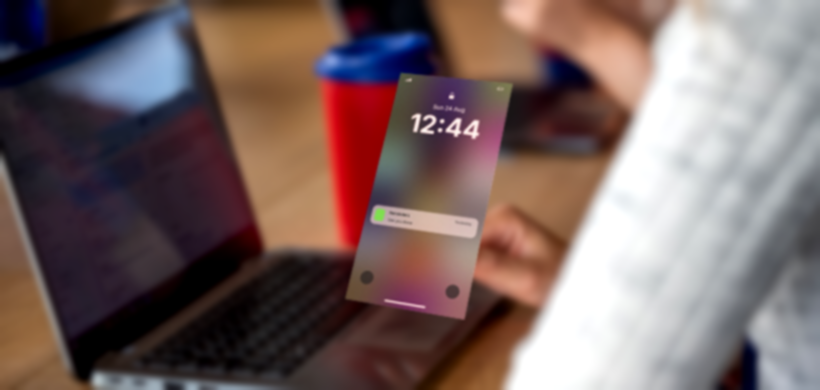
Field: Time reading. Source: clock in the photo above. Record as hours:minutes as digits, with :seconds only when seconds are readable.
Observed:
12:44
